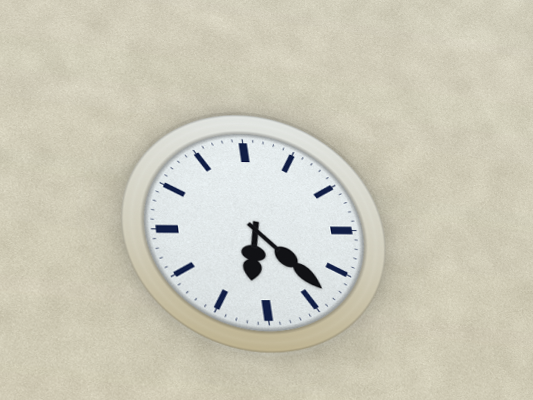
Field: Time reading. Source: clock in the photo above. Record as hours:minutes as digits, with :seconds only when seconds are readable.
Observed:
6:23
